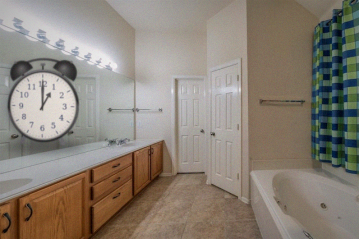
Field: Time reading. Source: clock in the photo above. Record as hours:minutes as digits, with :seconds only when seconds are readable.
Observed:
1:00
